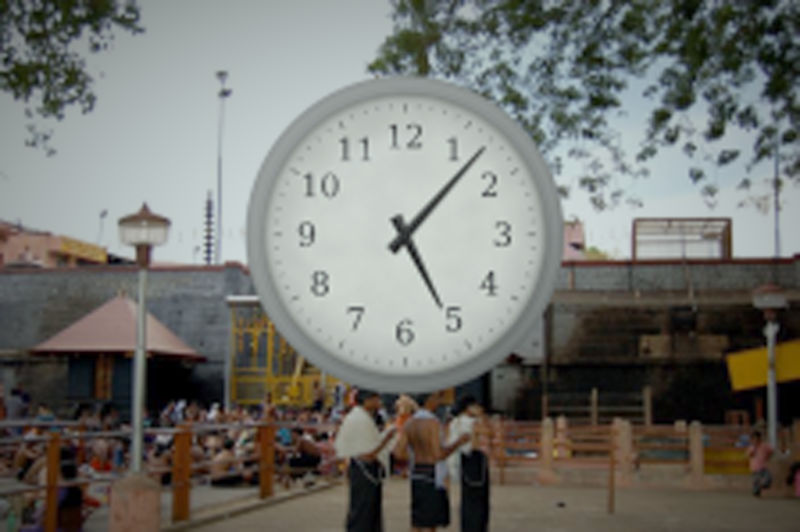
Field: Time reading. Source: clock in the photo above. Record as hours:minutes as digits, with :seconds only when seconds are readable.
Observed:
5:07
